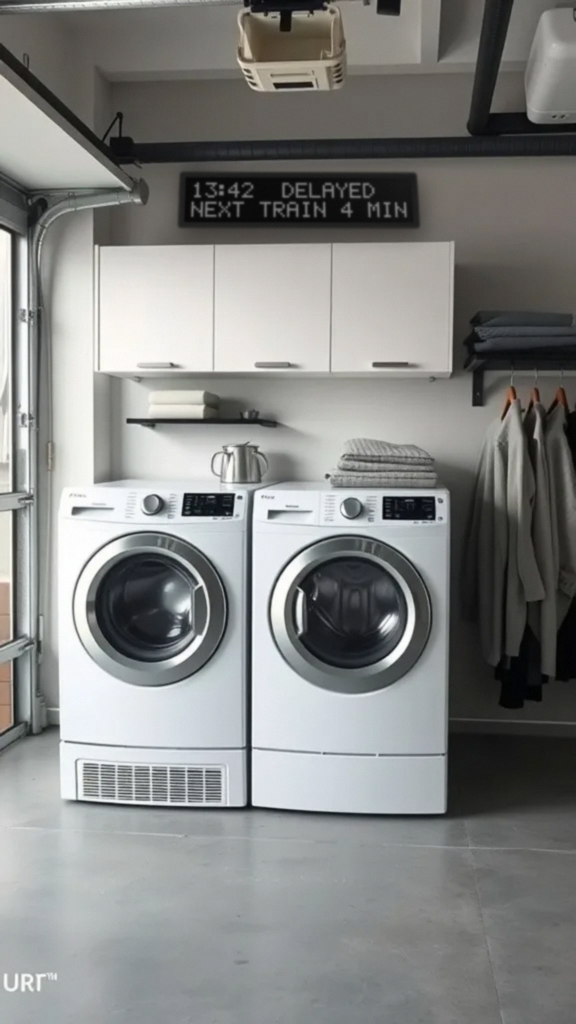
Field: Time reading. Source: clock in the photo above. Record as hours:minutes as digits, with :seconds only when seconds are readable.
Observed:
13:42
